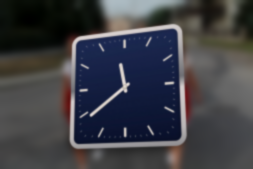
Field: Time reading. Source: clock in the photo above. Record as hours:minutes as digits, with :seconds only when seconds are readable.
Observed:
11:39
